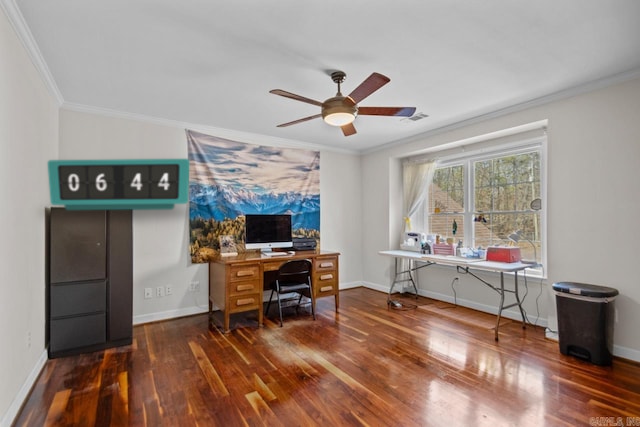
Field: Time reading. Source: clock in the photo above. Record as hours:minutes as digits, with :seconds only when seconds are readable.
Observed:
6:44
